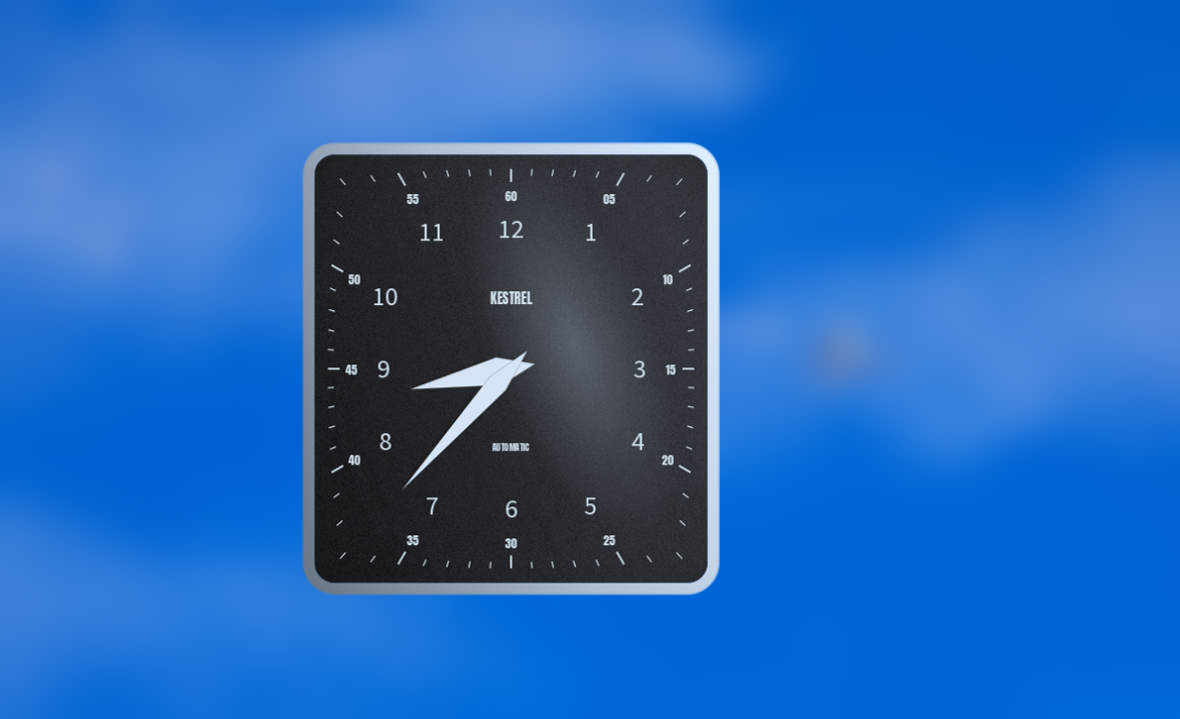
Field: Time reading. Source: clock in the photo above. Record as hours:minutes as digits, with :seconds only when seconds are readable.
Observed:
8:37
